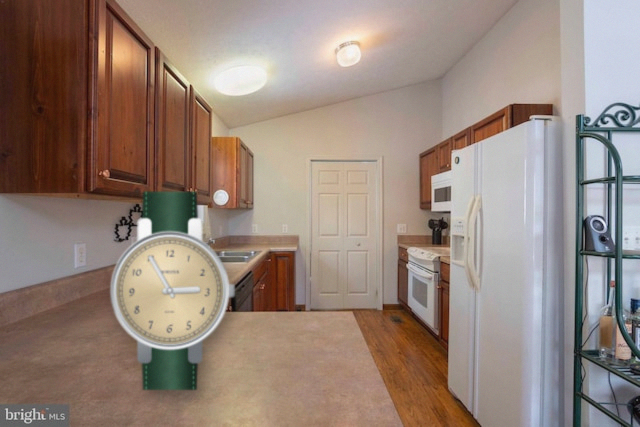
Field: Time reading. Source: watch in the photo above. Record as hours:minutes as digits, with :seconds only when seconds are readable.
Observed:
2:55
